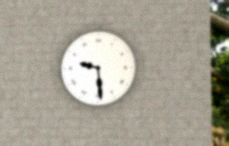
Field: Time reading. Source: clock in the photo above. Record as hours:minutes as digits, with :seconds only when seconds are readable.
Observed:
9:29
